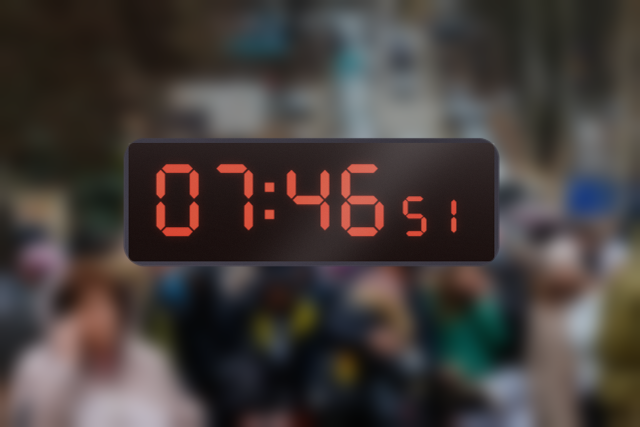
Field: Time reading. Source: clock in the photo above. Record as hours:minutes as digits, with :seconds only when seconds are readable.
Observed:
7:46:51
